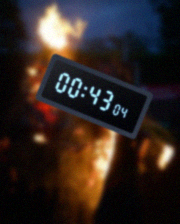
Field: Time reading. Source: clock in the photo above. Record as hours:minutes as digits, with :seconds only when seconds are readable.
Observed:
0:43:04
